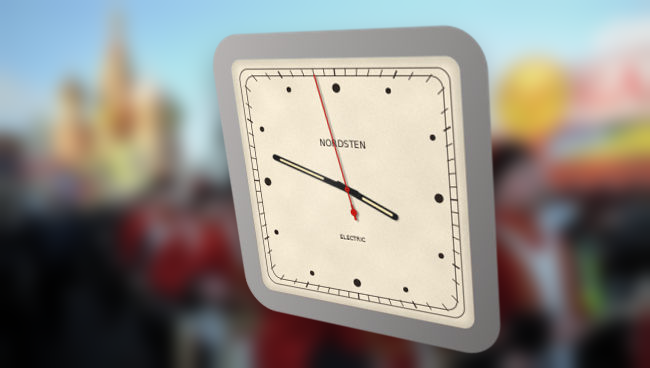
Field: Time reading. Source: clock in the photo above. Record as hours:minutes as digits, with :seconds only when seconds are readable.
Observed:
3:47:58
